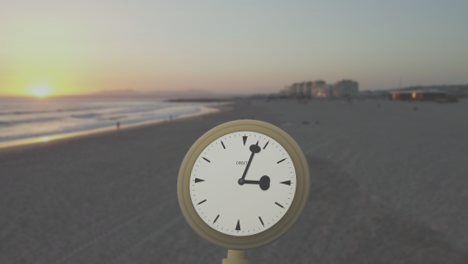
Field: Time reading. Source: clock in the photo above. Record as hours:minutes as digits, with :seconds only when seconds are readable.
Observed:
3:03
